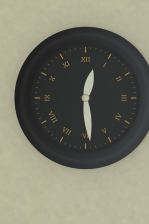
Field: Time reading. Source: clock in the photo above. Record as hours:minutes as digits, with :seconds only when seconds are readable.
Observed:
12:29
